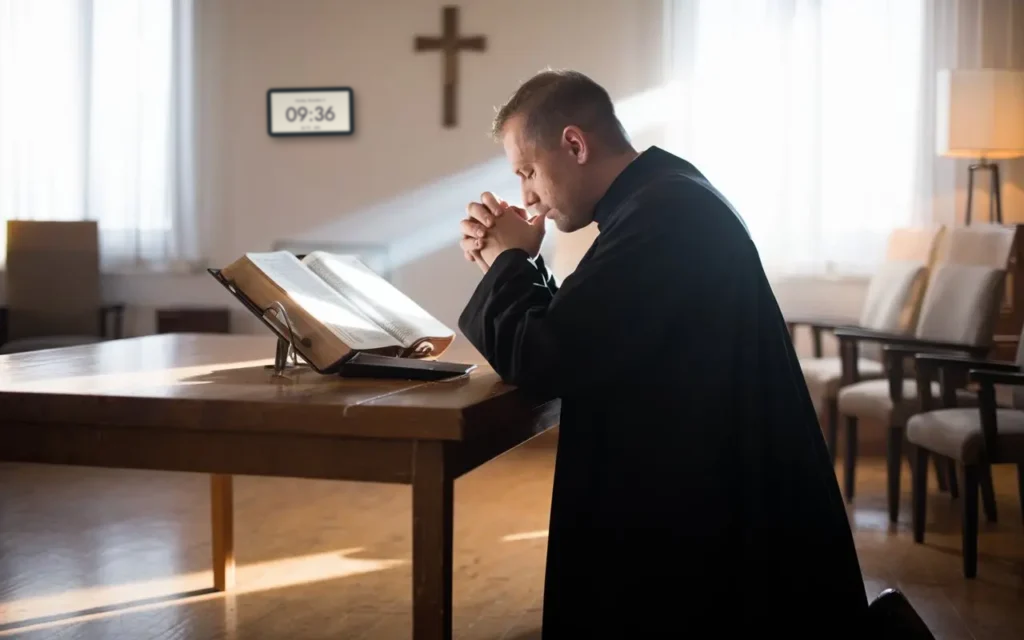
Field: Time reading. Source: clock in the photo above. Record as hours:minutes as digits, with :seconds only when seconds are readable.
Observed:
9:36
